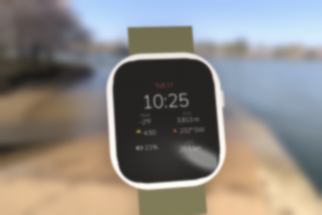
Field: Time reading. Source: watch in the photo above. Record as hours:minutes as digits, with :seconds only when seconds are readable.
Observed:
10:25
